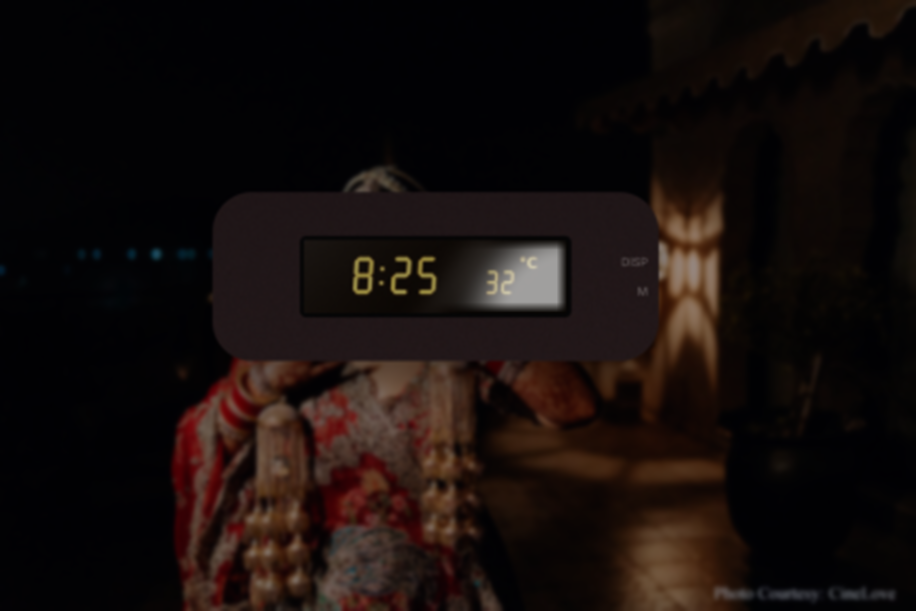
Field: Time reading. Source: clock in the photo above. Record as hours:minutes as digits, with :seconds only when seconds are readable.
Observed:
8:25
